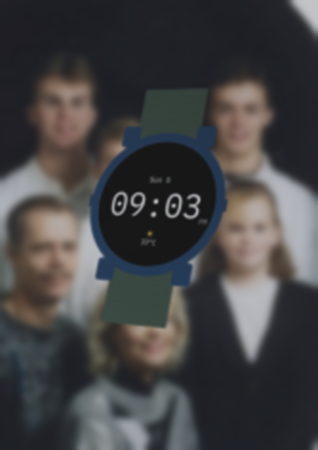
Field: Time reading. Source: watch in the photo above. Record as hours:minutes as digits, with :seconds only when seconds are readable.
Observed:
9:03
